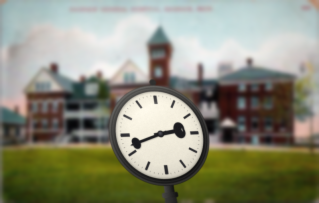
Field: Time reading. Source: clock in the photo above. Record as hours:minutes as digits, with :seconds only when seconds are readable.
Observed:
2:42
